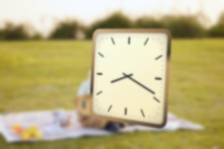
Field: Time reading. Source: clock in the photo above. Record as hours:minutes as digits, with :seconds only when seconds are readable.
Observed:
8:19
